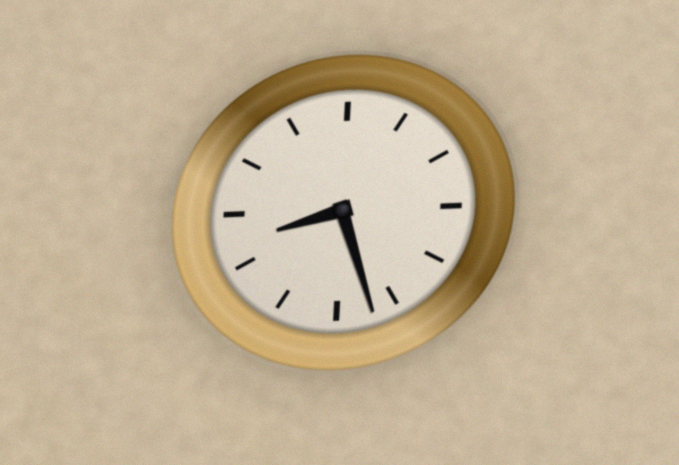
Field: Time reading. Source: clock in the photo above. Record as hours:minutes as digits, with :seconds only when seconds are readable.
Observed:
8:27
